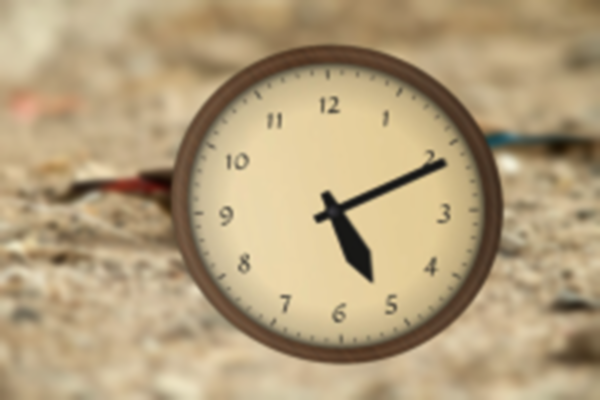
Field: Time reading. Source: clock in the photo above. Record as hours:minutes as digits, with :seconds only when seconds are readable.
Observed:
5:11
